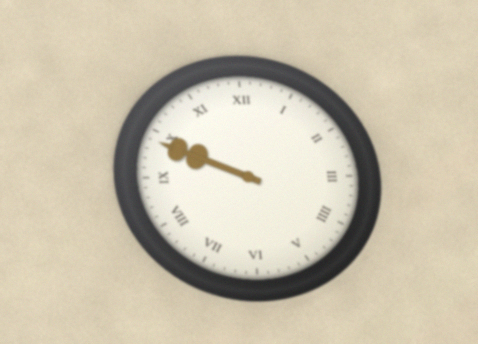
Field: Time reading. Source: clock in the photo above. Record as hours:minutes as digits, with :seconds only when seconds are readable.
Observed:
9:49
